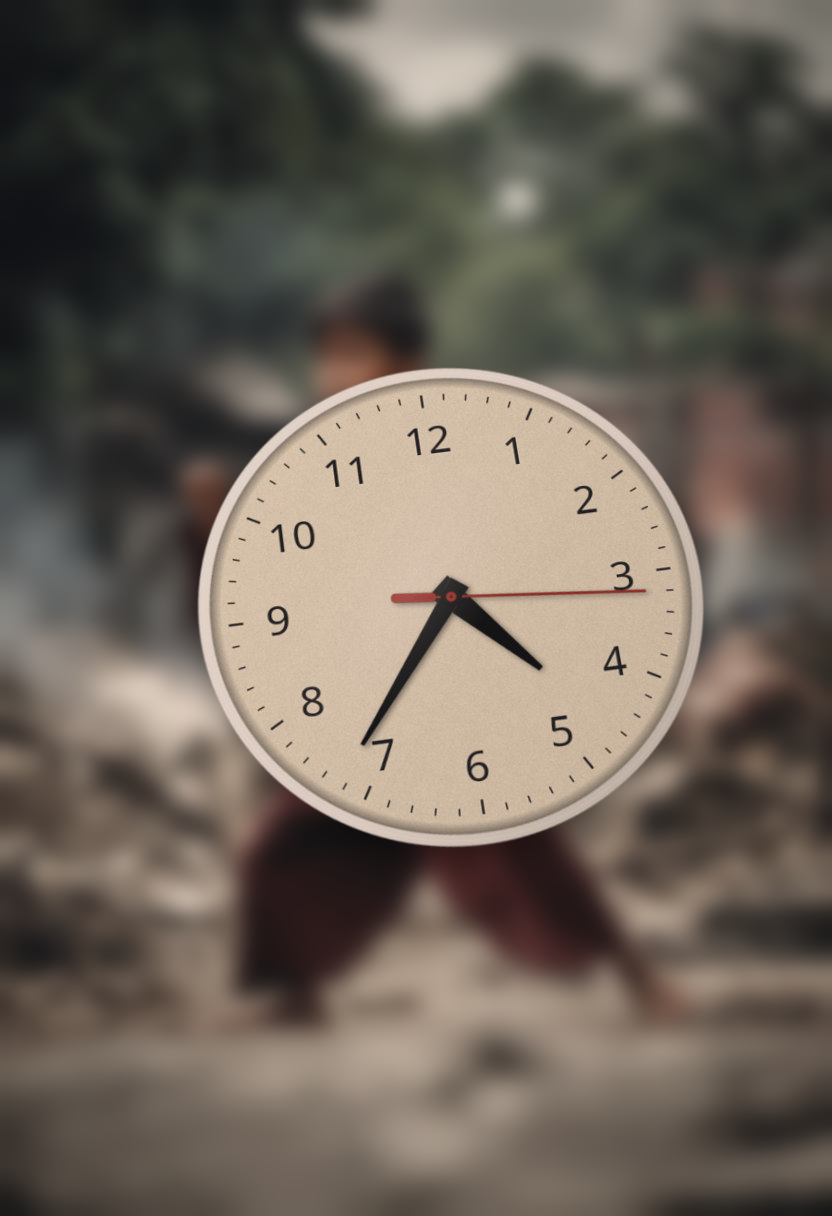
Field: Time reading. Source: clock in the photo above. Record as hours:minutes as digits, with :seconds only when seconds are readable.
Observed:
4:36:16
